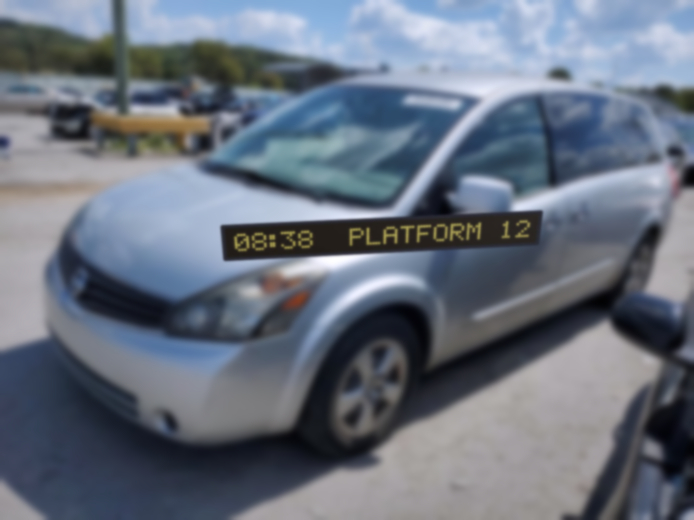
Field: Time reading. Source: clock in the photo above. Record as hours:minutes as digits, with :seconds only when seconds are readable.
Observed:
8:38
